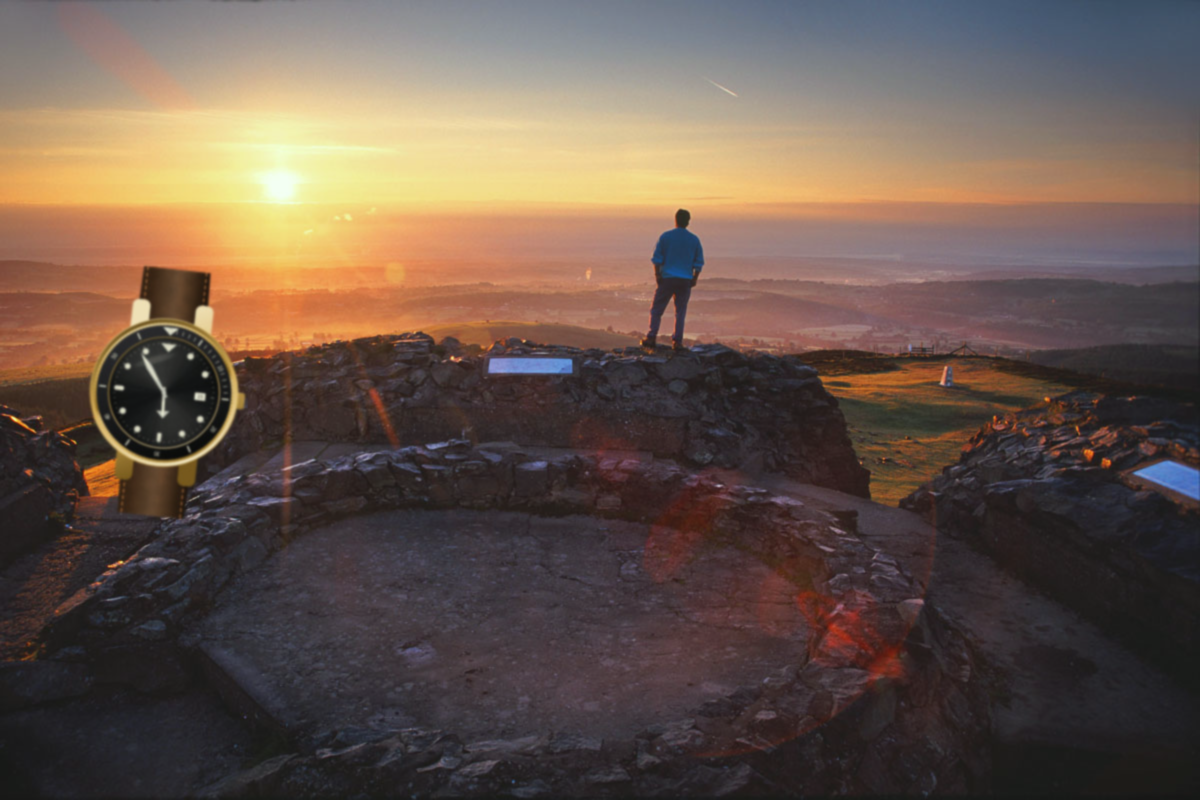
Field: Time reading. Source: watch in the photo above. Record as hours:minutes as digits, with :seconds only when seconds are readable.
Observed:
5:54
